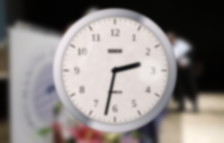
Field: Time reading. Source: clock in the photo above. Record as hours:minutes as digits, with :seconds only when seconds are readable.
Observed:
2:32
